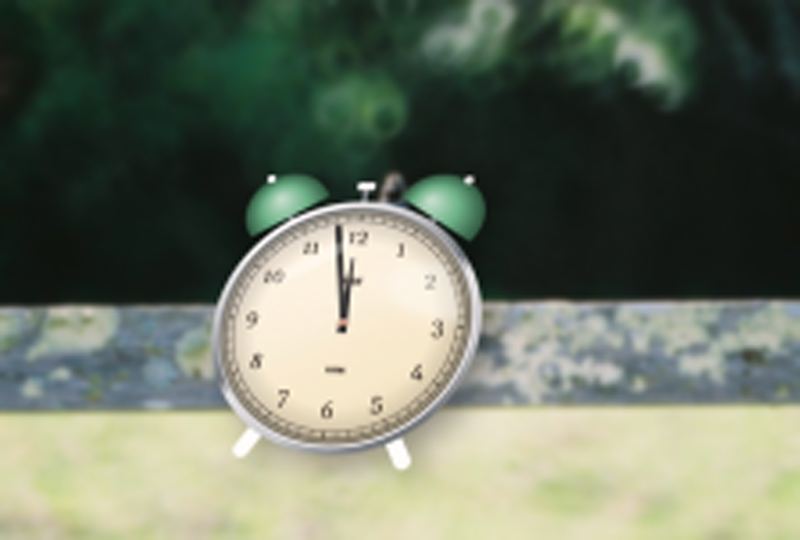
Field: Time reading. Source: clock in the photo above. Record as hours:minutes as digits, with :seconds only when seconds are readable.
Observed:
11:58
